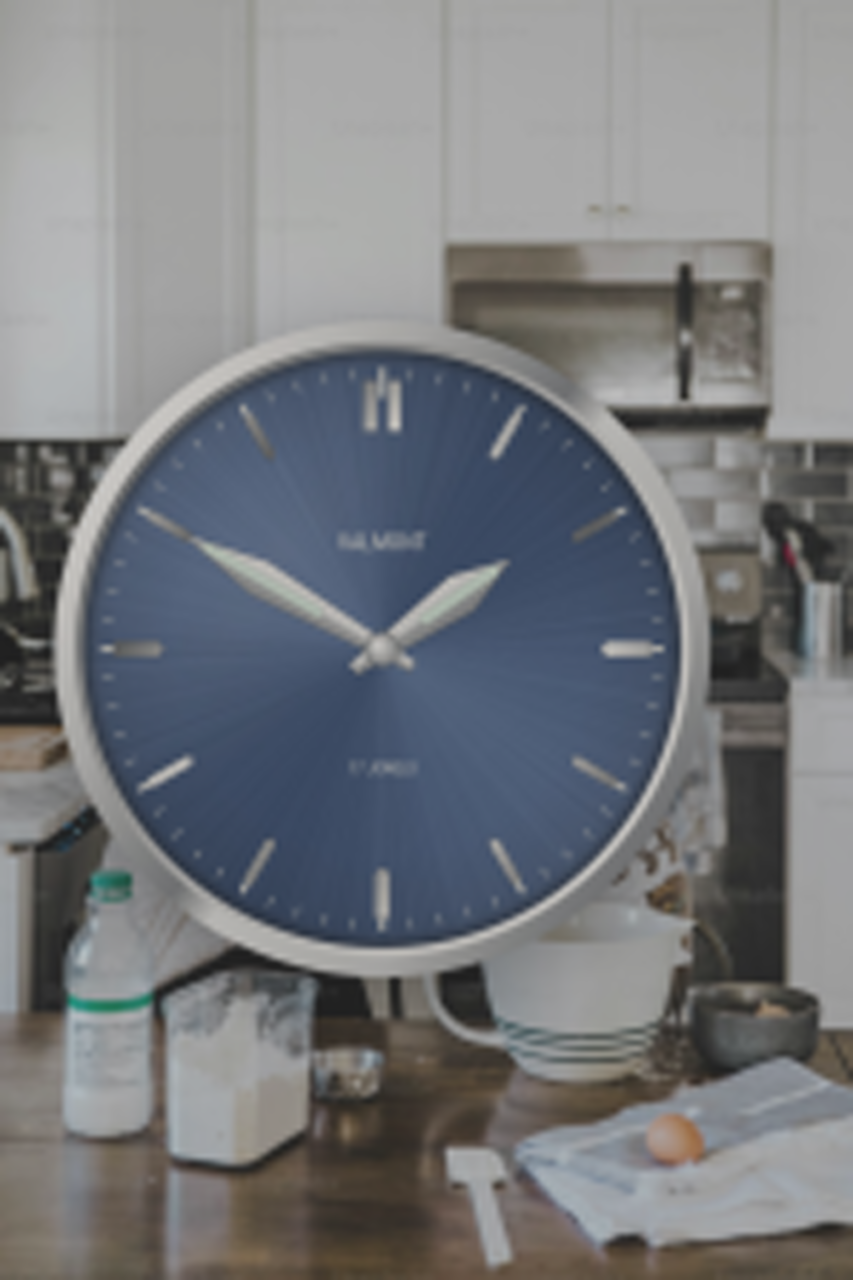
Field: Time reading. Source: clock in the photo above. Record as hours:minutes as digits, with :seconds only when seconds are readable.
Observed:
1:50
